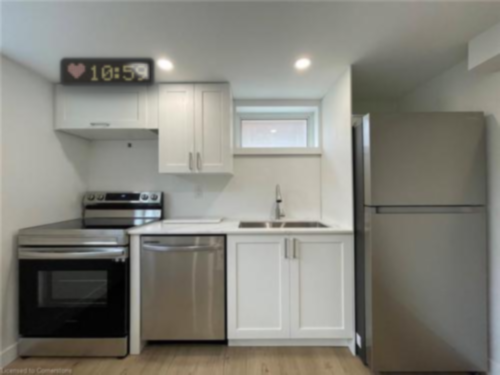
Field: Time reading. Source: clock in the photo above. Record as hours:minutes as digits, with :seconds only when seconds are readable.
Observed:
10:59
